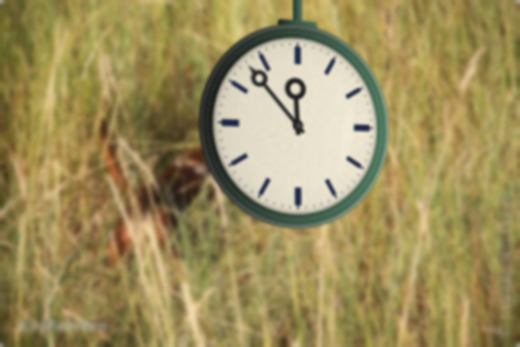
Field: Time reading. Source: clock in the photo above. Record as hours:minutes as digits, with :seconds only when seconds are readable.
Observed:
11:53
